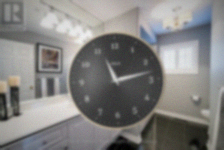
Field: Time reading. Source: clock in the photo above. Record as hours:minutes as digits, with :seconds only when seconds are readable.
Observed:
11:13
